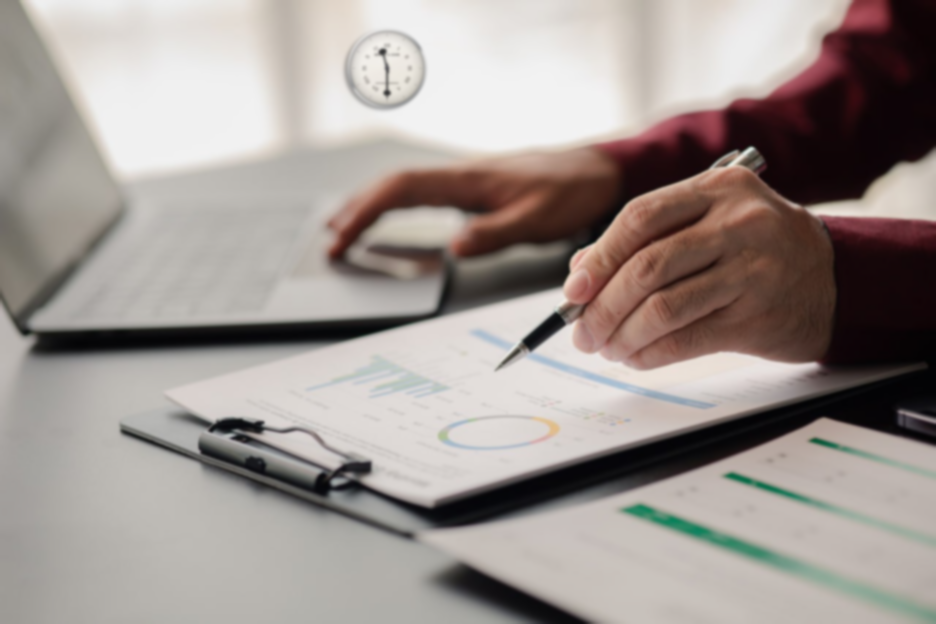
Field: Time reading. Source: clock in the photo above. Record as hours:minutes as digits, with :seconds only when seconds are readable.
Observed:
11:30
